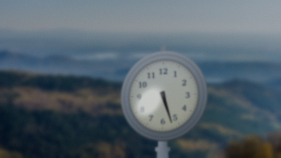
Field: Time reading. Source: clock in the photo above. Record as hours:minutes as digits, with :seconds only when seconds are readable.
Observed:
5:27
